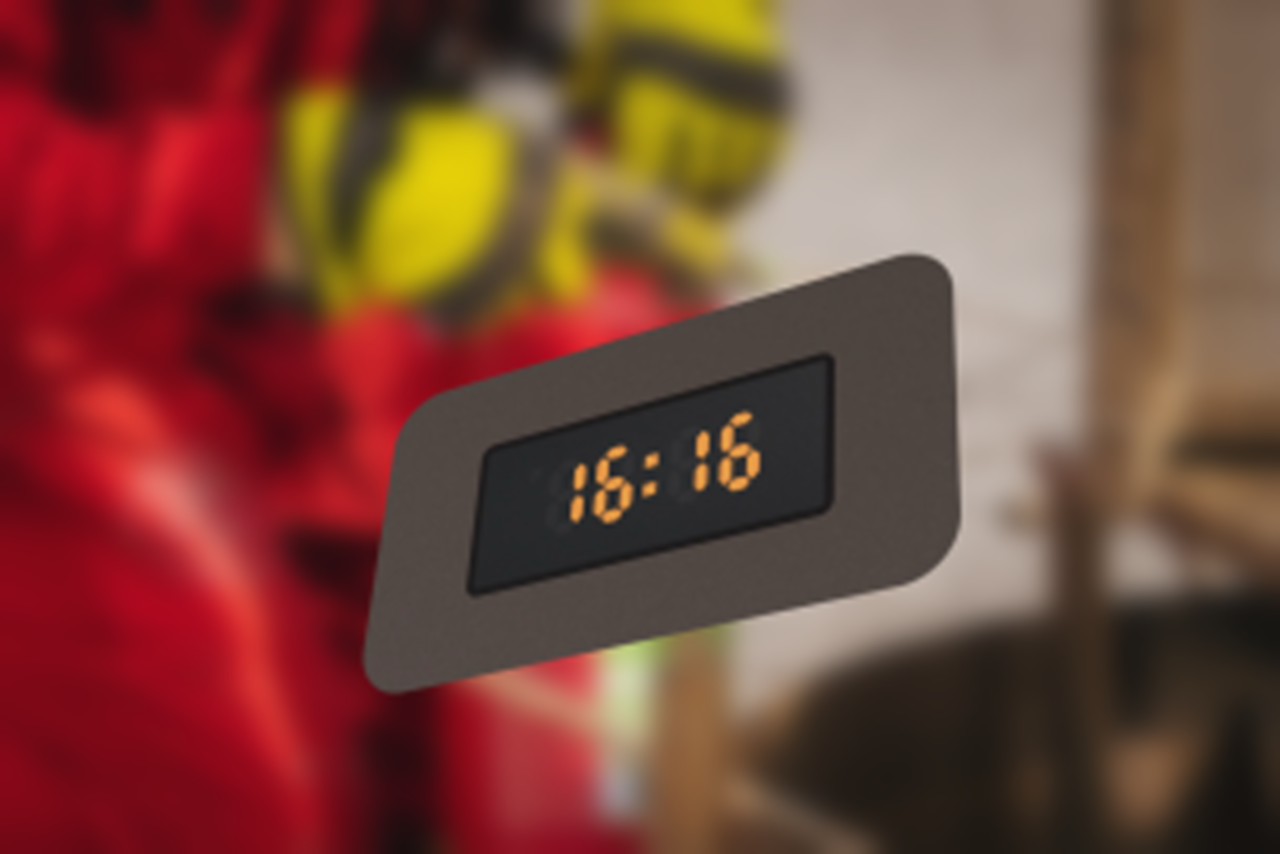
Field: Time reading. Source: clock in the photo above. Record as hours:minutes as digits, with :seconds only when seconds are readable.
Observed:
16:16
